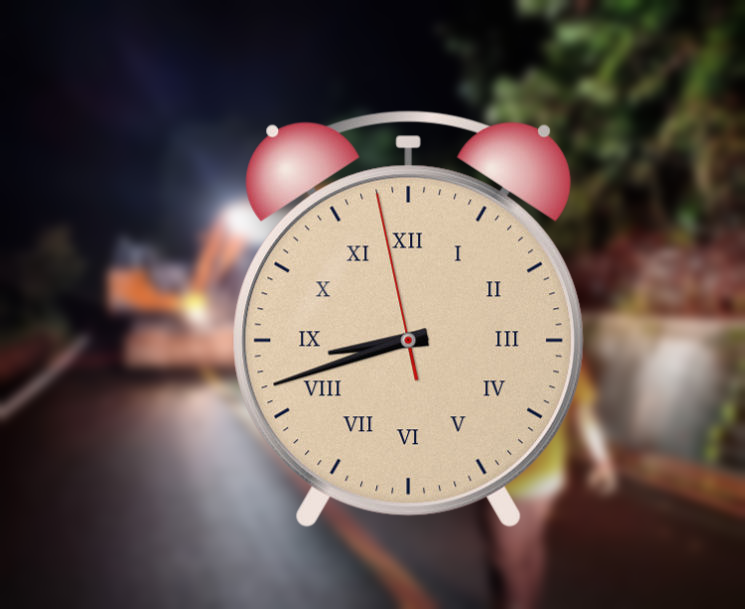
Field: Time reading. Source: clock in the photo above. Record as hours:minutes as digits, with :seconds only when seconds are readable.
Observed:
8:41:58
